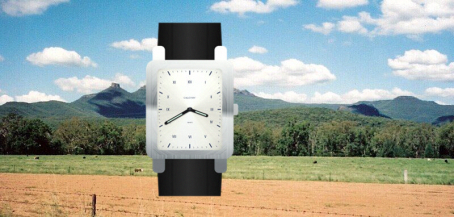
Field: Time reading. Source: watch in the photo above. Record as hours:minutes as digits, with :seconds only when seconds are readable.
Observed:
3:40
